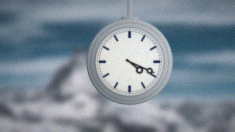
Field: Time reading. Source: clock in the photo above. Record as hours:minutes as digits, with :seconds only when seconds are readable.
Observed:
4:19
